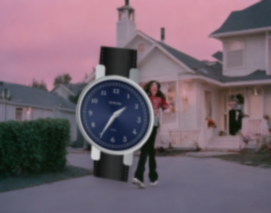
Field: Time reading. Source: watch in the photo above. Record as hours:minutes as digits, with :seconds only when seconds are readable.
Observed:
1:35
